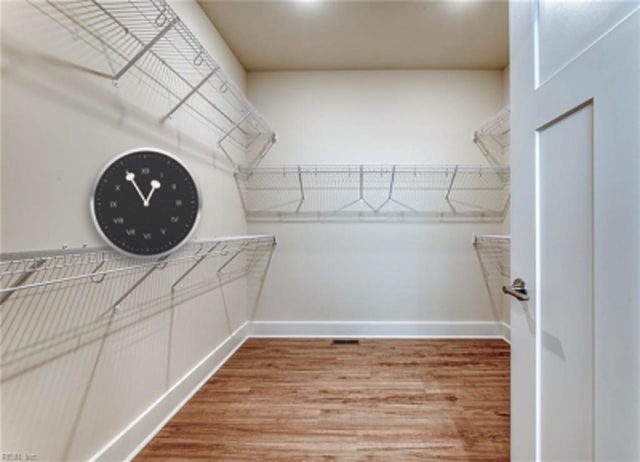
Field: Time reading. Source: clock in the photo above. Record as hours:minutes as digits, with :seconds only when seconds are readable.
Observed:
12:55
